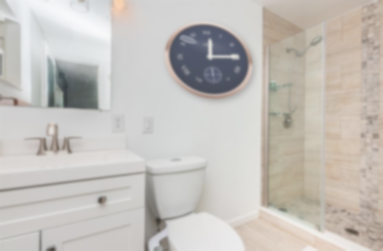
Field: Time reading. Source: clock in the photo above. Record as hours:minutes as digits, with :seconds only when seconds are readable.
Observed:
12:15
